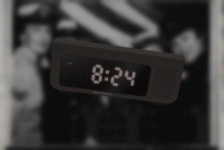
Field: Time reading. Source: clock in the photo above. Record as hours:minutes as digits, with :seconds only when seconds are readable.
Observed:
8:24
